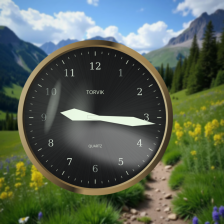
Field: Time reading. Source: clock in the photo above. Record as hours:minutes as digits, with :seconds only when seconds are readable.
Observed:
9:16
